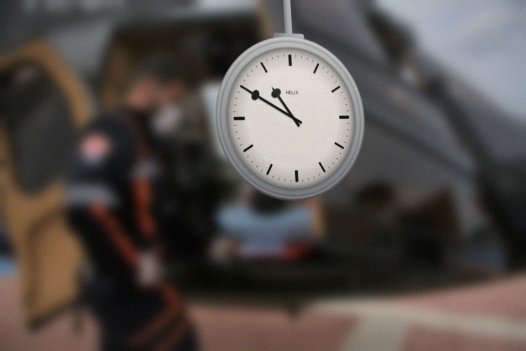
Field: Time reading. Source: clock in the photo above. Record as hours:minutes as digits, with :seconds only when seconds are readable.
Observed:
10:50
